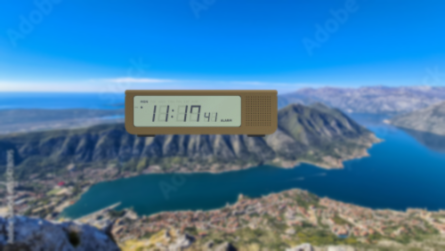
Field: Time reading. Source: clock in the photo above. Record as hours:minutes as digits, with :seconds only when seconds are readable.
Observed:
11:17:41
